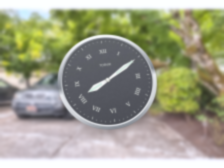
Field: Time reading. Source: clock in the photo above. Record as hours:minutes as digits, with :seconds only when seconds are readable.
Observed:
8:10
